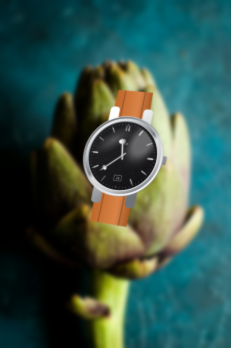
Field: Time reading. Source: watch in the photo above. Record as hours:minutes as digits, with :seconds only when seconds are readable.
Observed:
11:38
